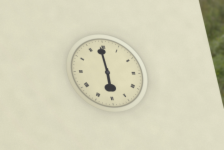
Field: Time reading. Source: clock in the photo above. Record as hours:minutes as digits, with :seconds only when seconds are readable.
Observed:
5:59
